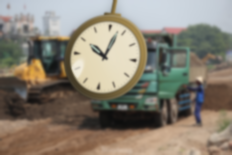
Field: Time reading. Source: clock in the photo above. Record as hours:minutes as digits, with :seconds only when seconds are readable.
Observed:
10:03
